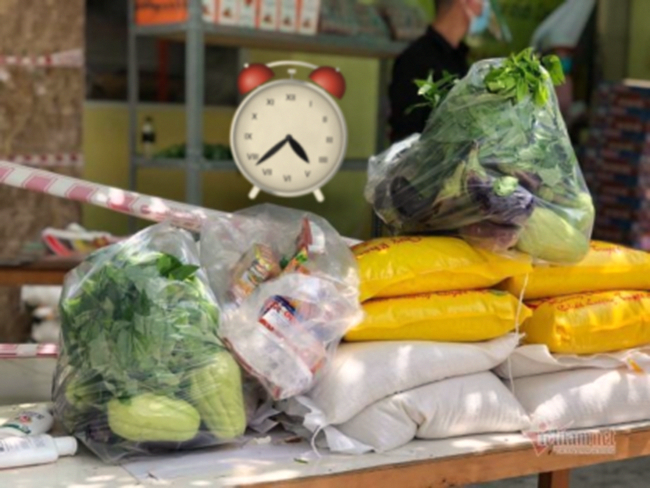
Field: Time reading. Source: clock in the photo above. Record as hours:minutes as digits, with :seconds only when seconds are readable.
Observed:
4:38
